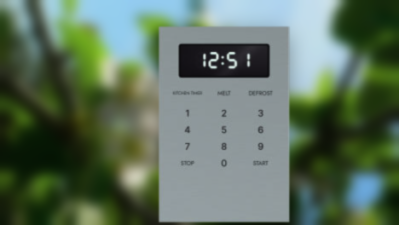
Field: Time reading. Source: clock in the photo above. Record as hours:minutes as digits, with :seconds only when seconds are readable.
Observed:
12:51
